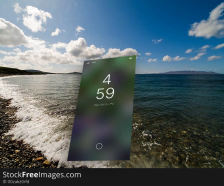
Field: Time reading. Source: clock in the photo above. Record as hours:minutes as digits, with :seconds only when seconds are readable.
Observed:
4:59
